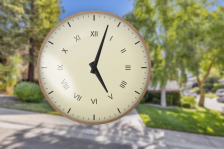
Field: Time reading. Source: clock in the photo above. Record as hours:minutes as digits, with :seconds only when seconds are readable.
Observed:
5:03
